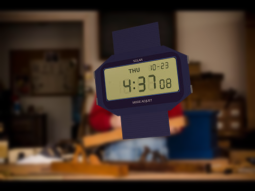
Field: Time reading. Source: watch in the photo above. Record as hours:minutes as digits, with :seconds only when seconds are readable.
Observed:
4:37:08
